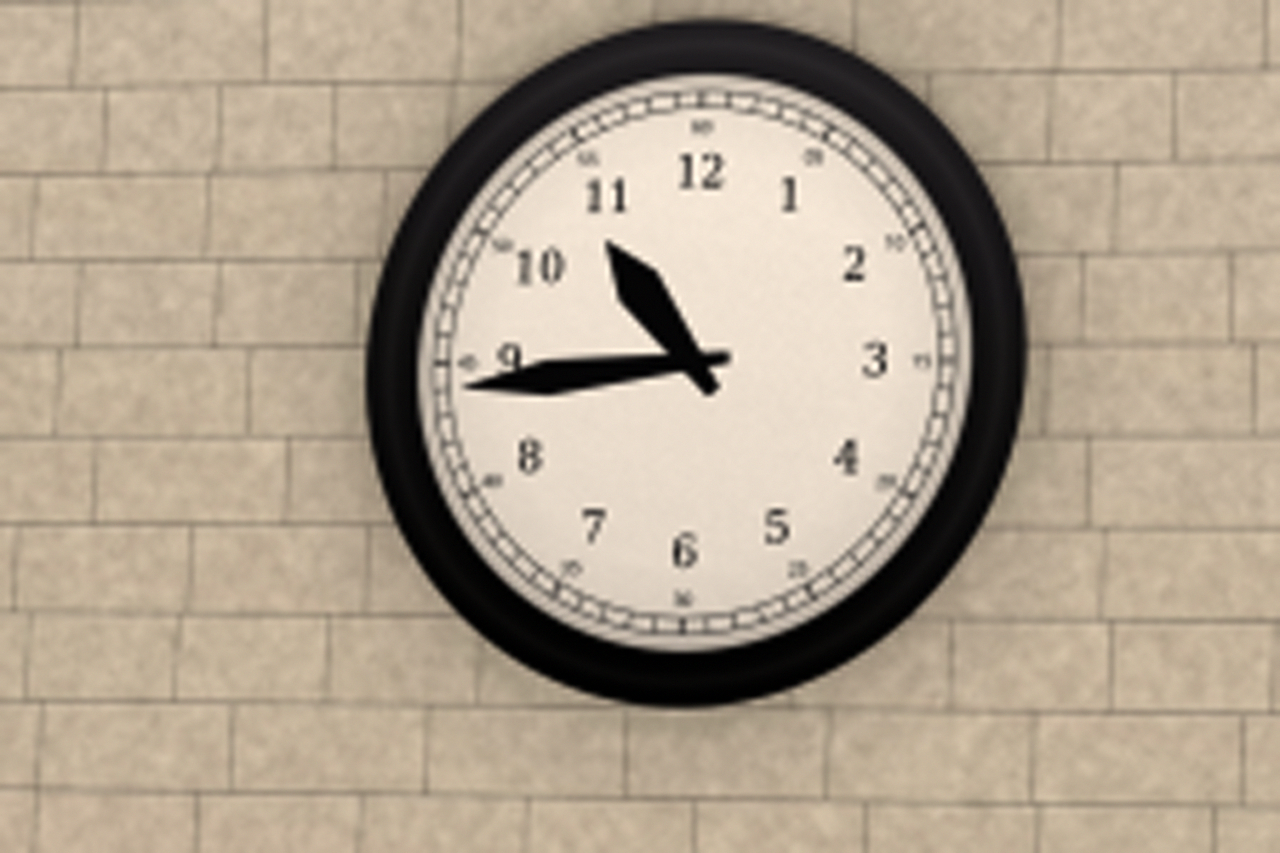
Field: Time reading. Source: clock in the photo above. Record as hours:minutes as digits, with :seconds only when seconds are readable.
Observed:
10:44
